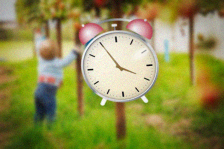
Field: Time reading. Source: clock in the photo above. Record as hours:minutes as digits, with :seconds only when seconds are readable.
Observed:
3:55
